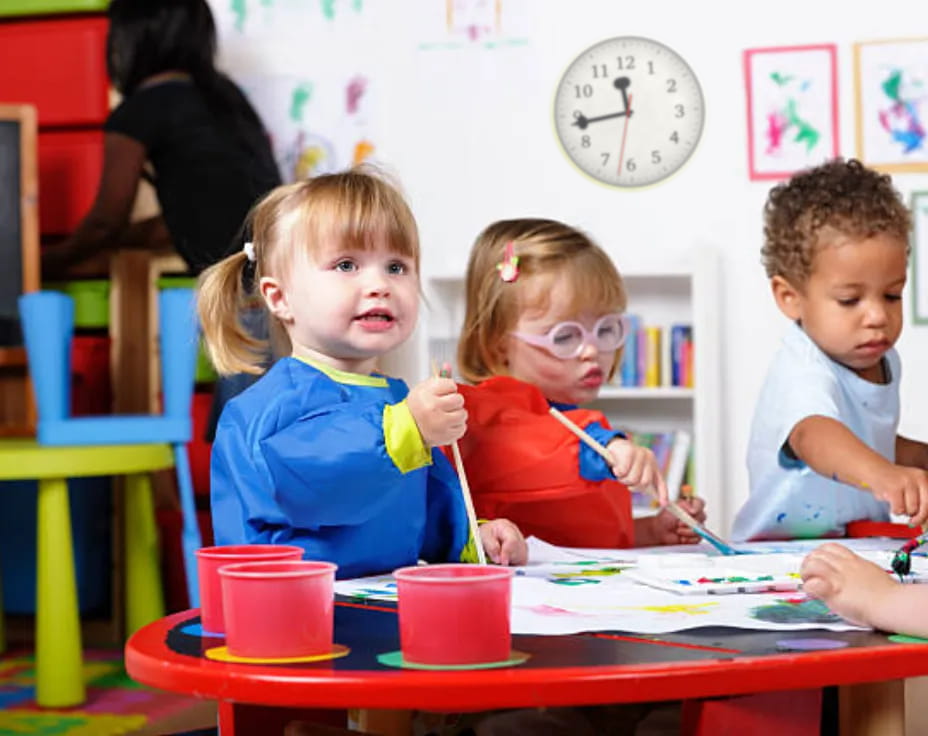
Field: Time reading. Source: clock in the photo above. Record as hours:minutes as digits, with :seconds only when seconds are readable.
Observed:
11:43:32
